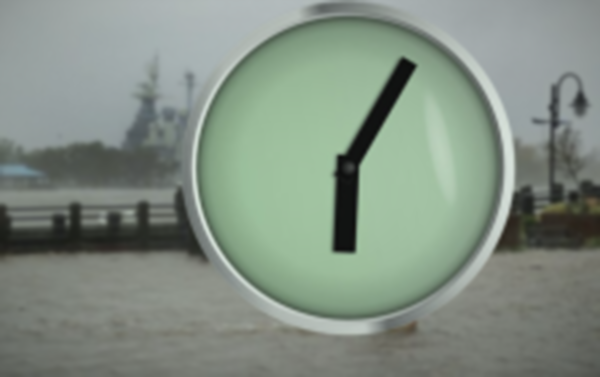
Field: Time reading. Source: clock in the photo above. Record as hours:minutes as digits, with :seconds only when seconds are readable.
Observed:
6:05
